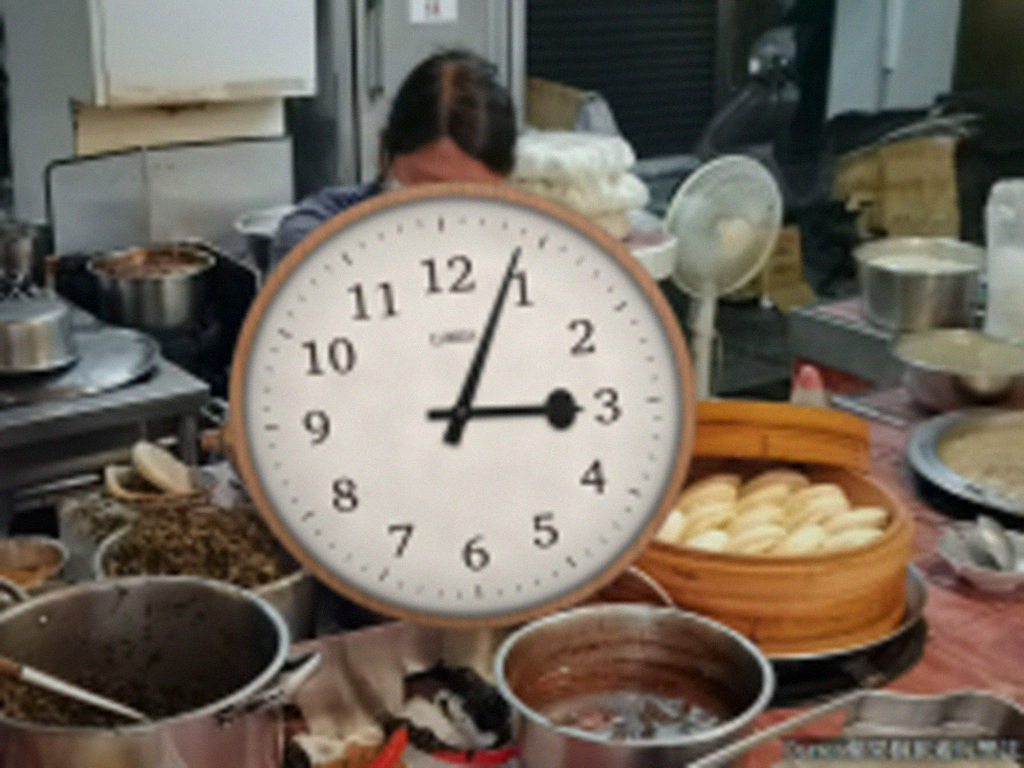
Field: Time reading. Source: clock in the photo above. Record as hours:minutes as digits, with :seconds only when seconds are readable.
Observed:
3:04
